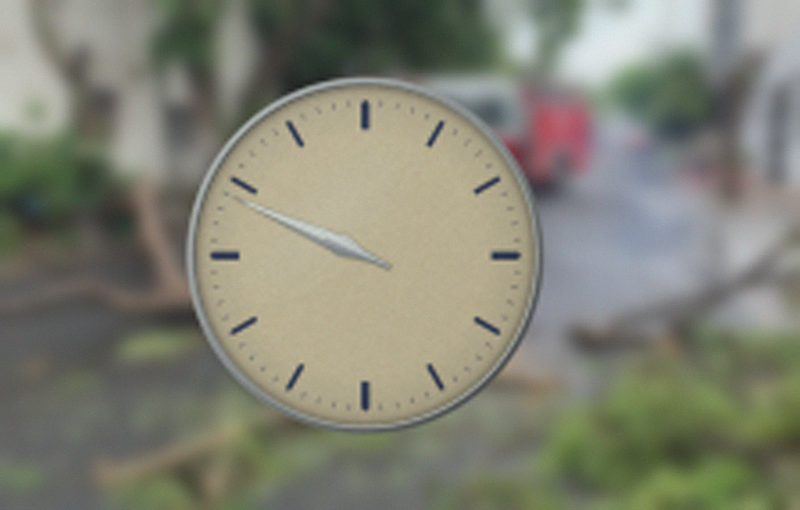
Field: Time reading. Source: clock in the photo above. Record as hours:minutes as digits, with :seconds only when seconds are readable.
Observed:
9:49
